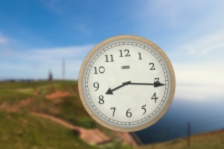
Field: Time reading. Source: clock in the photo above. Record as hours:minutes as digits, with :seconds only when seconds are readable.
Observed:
8:16
